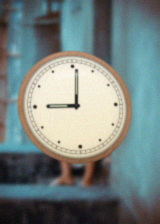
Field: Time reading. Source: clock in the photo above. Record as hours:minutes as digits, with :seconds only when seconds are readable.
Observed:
9:01
